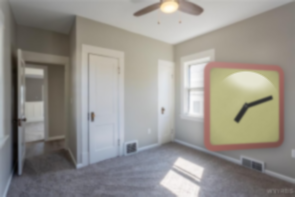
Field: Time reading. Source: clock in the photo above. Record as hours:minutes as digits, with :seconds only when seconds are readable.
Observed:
7:12
